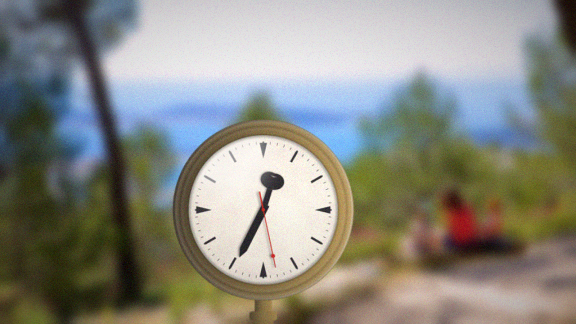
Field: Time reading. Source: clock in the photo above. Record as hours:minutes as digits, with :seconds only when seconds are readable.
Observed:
12:34:28
